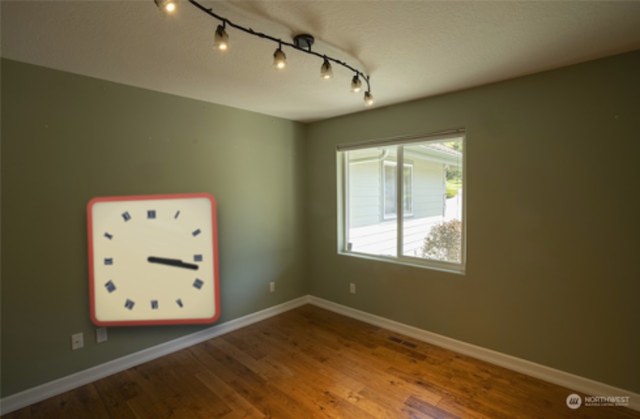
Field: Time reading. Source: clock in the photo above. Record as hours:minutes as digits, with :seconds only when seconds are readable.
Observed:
3:17
